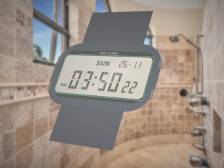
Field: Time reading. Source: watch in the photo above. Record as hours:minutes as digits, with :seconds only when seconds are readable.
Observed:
3:50:22
